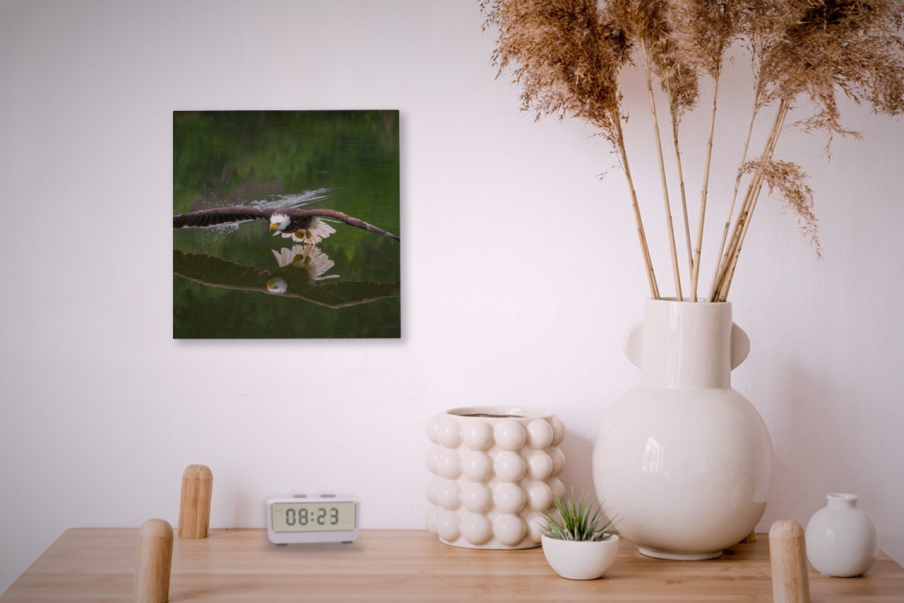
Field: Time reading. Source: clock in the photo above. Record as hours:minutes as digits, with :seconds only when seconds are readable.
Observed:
8:23
